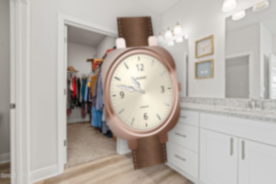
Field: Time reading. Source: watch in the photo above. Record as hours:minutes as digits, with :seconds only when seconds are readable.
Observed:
10:48
